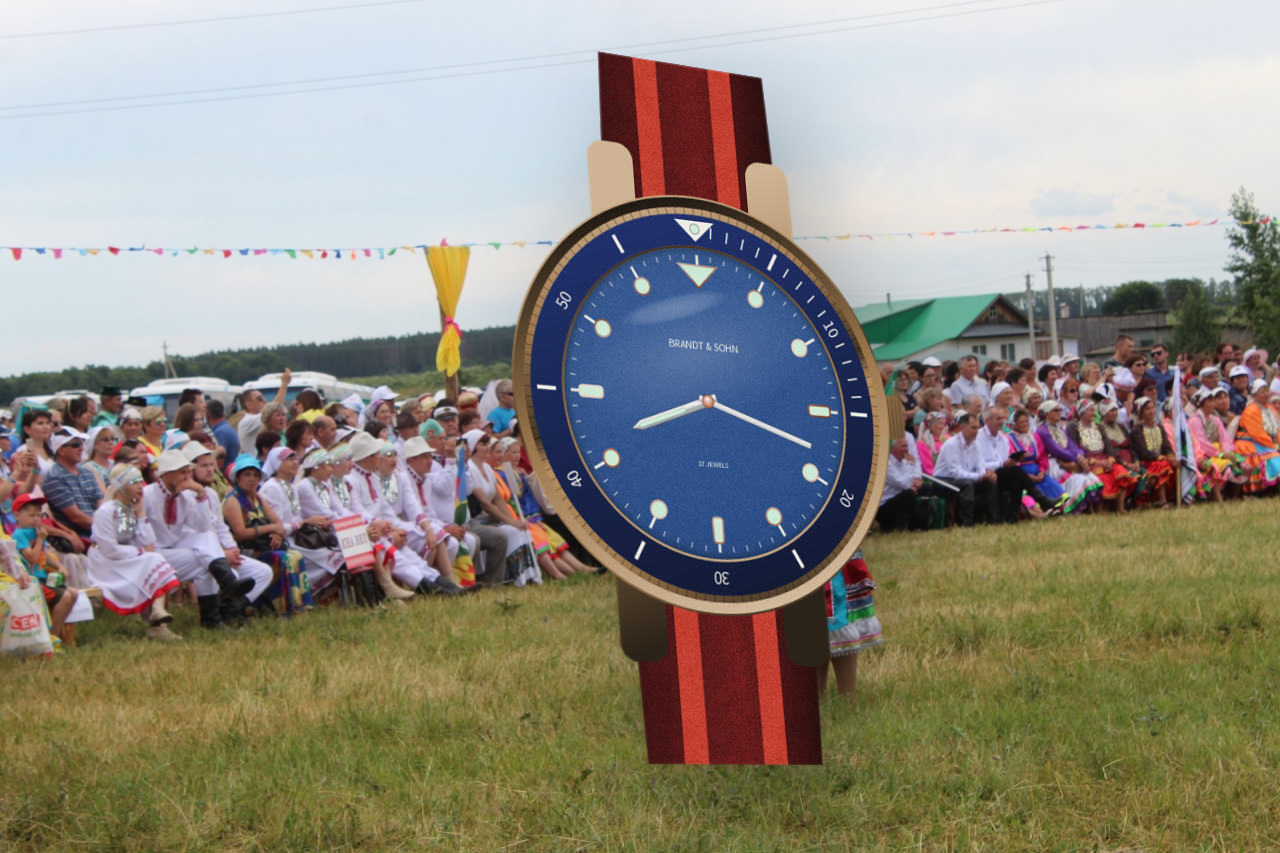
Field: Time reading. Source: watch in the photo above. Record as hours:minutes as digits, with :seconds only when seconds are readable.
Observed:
8:18
